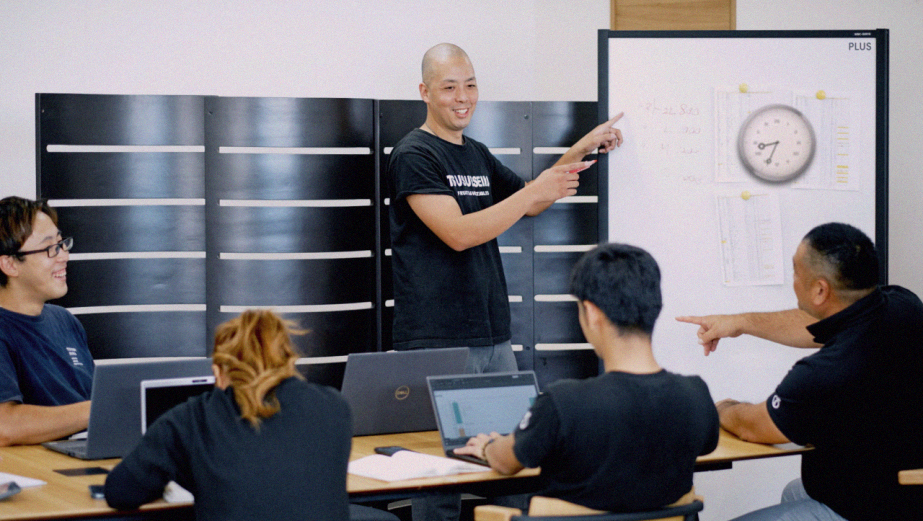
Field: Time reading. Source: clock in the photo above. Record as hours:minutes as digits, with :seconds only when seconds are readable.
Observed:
8:34
